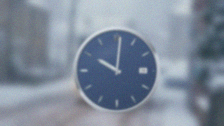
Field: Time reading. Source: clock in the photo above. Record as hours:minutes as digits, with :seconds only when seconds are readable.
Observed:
10:01
